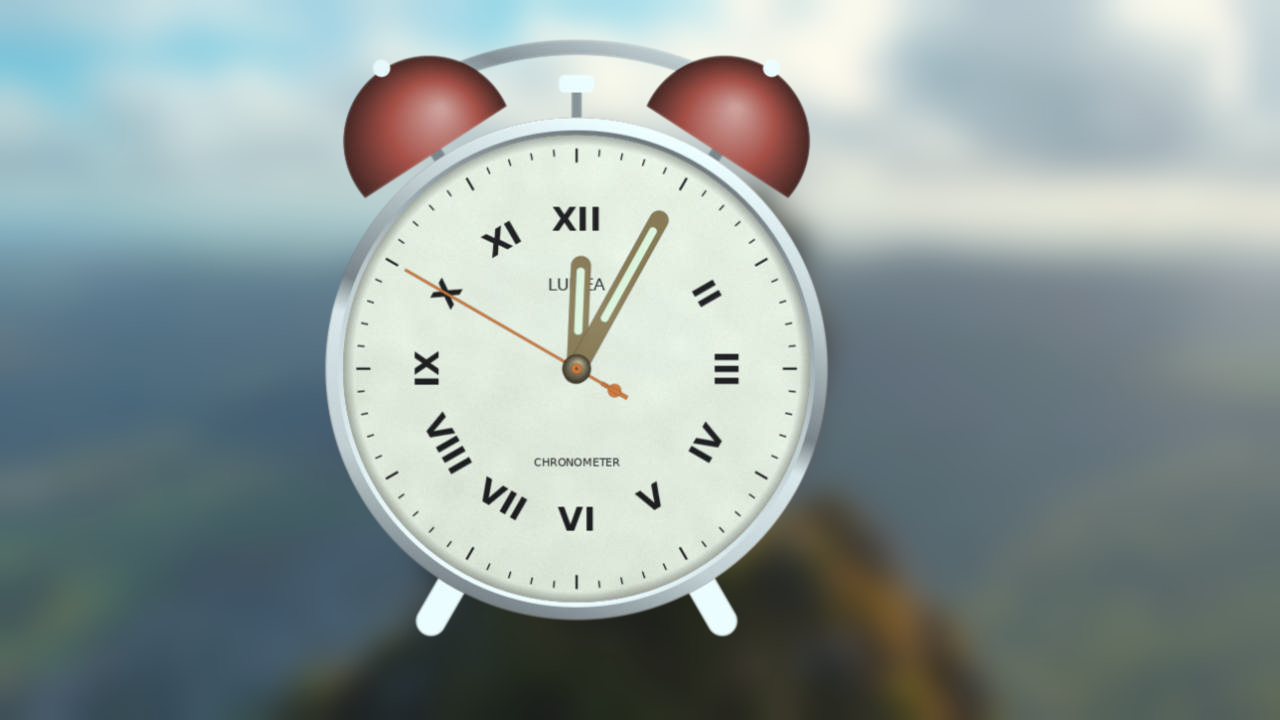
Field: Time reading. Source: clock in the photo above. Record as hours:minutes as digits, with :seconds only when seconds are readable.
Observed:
12:04:50
